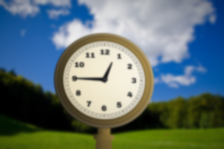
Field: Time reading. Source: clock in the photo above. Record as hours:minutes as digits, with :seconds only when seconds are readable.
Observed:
12:45
